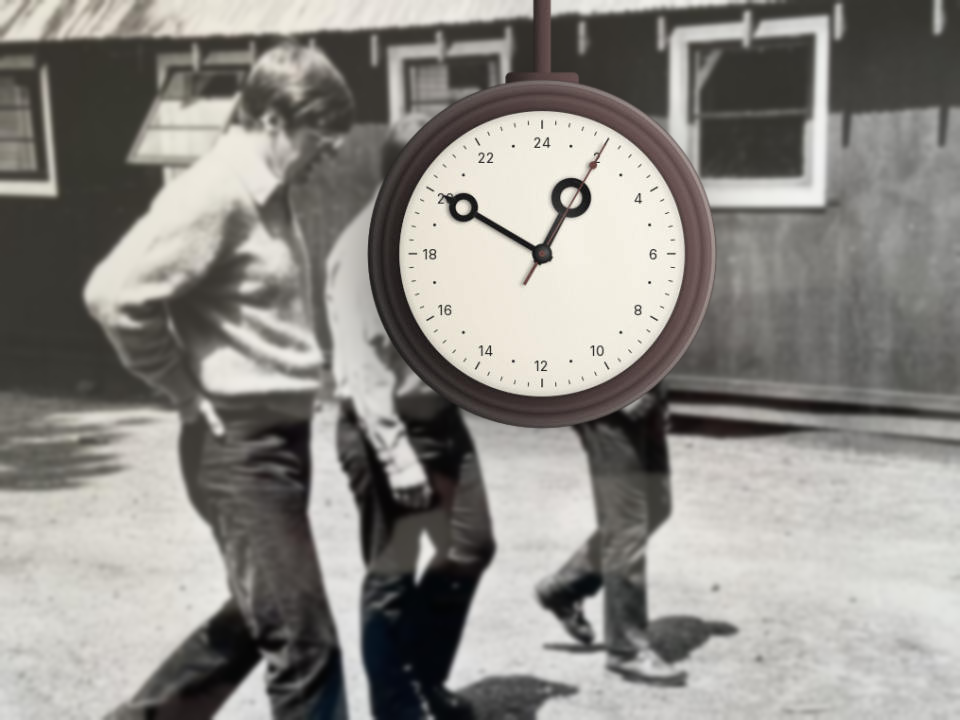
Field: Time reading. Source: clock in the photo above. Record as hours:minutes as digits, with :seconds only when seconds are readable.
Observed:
1:50:05
